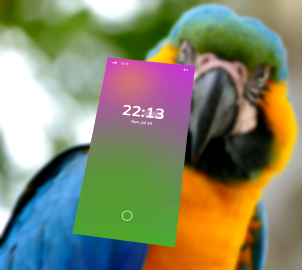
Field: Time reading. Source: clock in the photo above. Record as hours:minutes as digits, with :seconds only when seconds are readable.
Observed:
22:13
